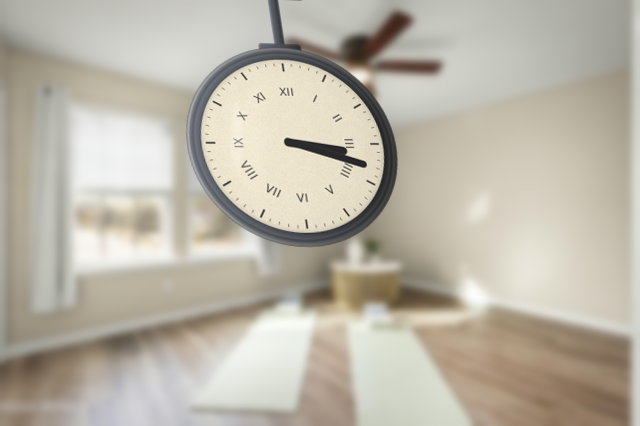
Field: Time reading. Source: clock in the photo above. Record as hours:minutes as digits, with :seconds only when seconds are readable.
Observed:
3:18
